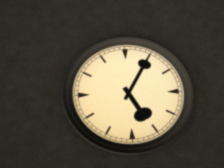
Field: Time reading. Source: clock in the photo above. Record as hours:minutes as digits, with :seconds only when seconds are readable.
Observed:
5:05
